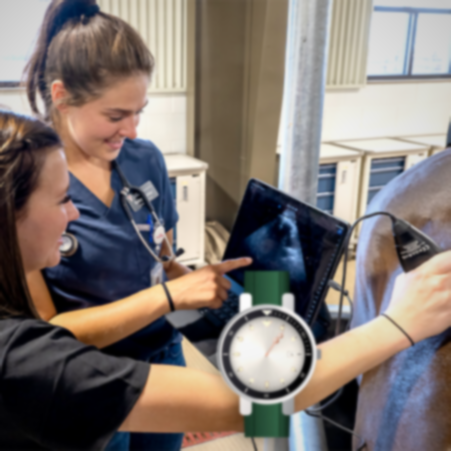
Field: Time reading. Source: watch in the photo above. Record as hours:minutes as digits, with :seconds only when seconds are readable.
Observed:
1:06
